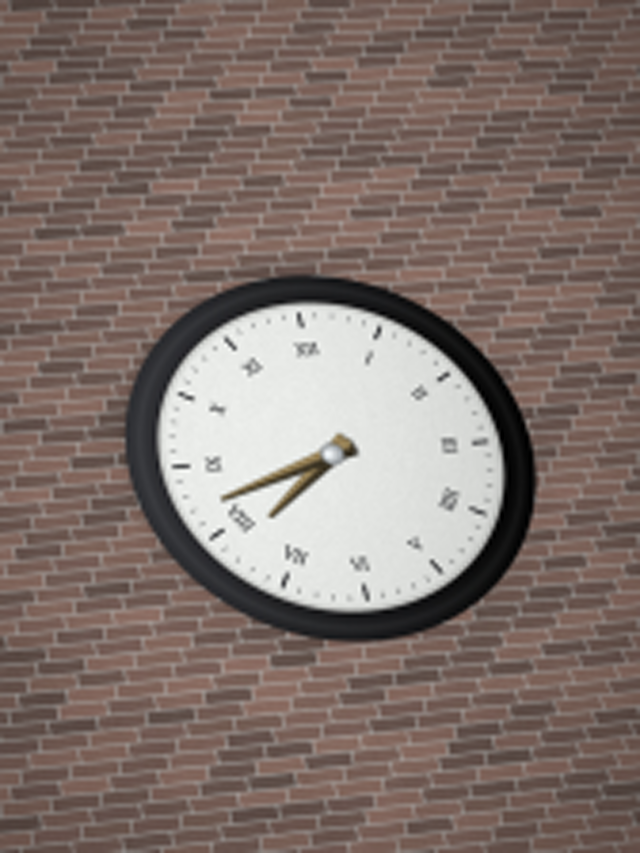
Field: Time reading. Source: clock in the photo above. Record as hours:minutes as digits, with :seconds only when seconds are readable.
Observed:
7:42
